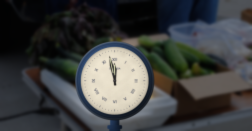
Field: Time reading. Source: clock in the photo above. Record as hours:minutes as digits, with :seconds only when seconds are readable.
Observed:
11:58
